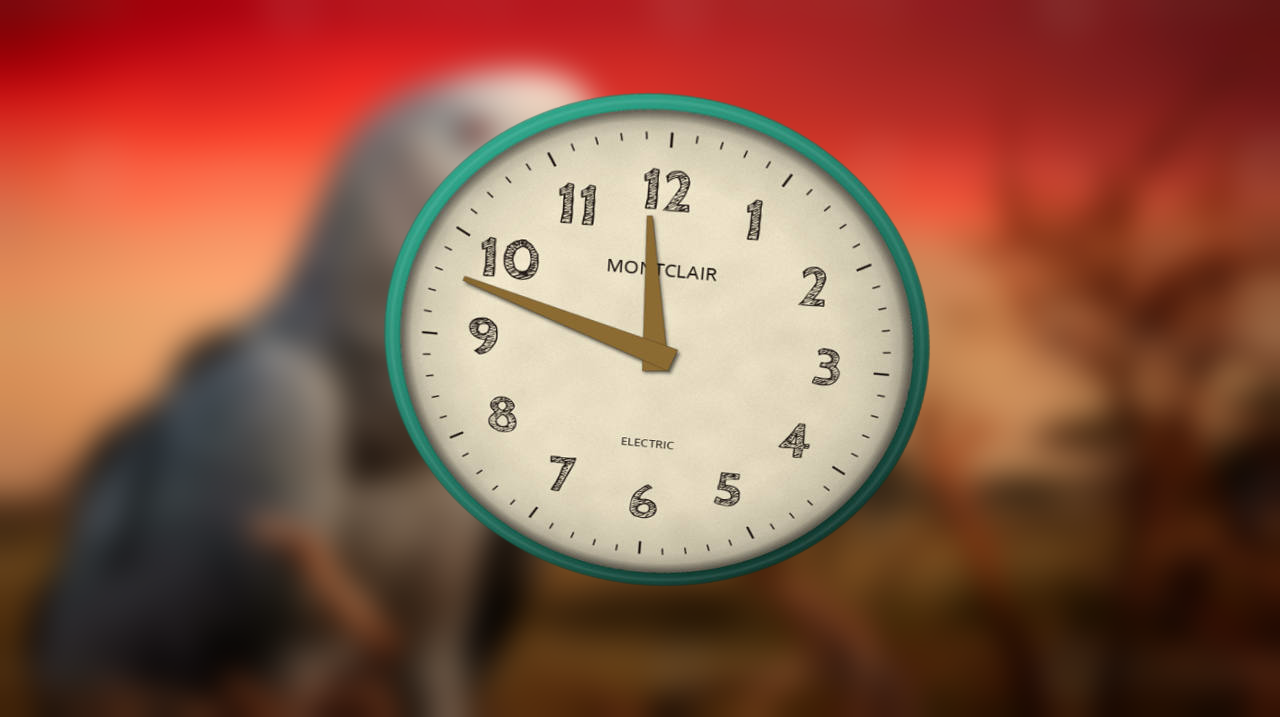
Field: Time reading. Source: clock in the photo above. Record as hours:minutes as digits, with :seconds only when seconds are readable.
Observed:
11:48
